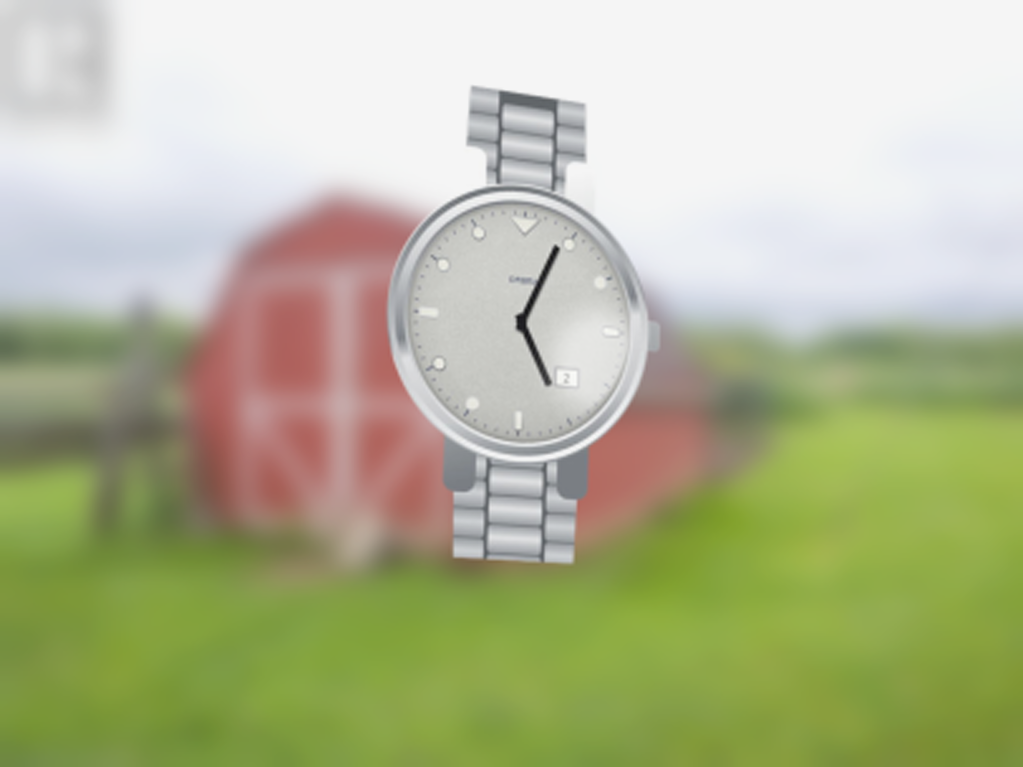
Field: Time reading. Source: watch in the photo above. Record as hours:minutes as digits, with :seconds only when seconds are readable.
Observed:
5:04
